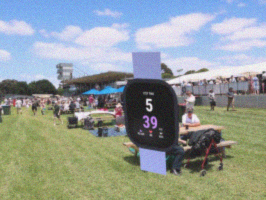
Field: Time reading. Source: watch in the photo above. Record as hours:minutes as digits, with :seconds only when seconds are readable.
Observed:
5:39
